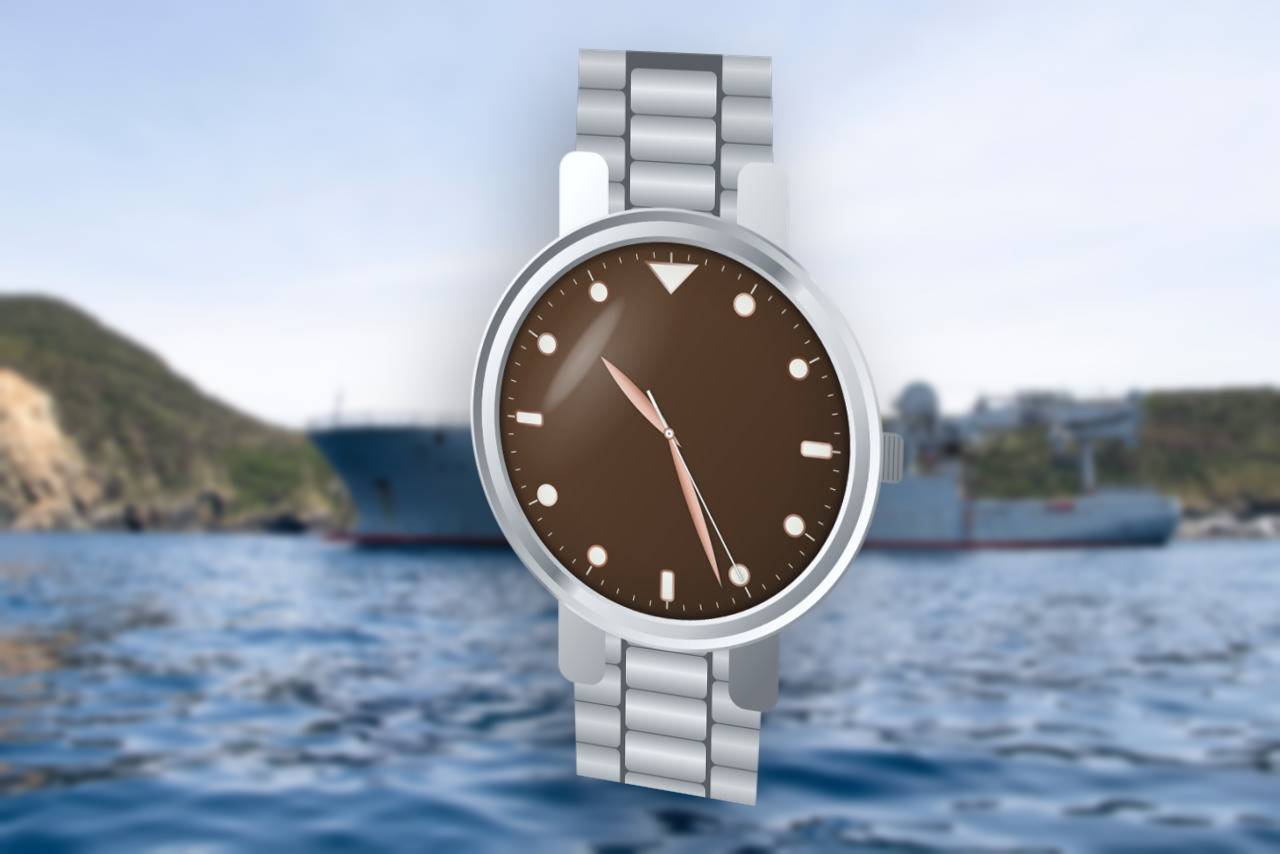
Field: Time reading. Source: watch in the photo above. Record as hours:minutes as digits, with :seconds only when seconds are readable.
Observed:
10:26:25
